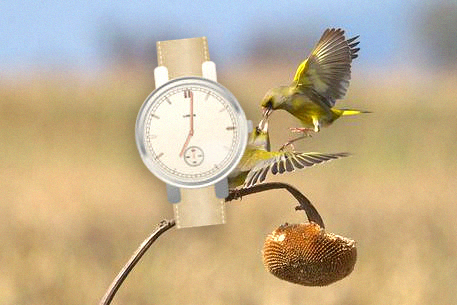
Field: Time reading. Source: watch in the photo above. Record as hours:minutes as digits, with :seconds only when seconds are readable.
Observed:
7:01
